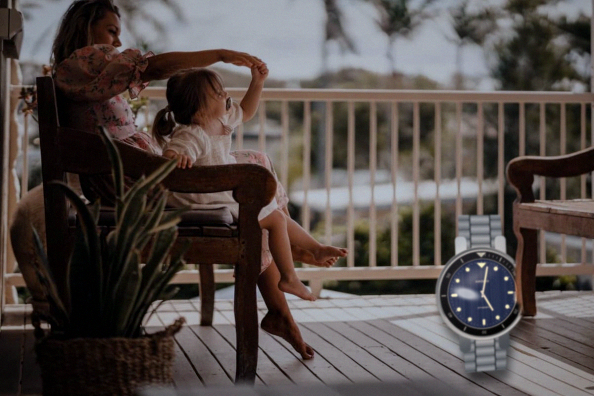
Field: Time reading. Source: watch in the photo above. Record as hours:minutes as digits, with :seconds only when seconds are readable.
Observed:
5:02
